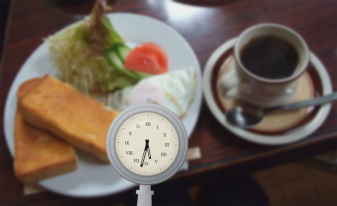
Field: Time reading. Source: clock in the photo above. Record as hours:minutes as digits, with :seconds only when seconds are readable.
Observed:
5:32
